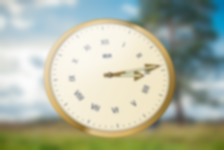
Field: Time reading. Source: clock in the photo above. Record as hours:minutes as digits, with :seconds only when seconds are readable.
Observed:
3:14
